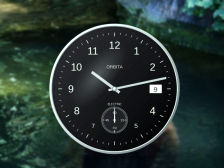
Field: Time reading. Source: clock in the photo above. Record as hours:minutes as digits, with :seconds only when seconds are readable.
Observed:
10:13
